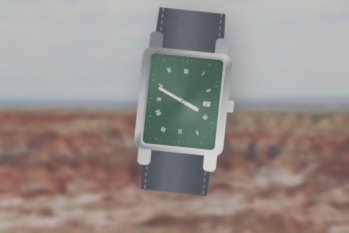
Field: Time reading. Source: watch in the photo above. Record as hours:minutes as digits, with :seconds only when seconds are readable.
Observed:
3:49
